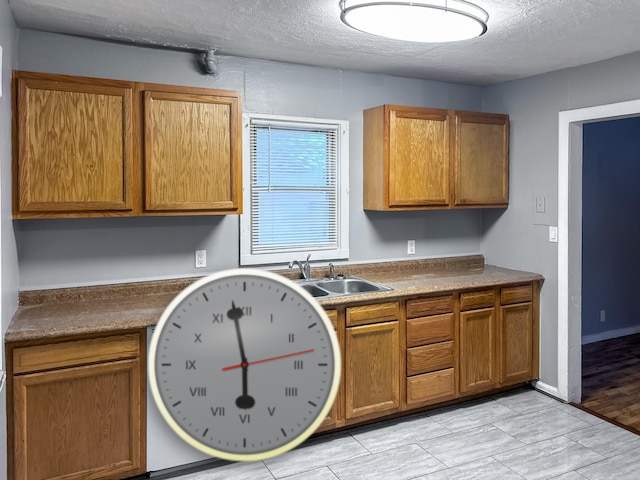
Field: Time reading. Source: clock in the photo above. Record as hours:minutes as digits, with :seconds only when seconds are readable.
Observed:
5:58:13
